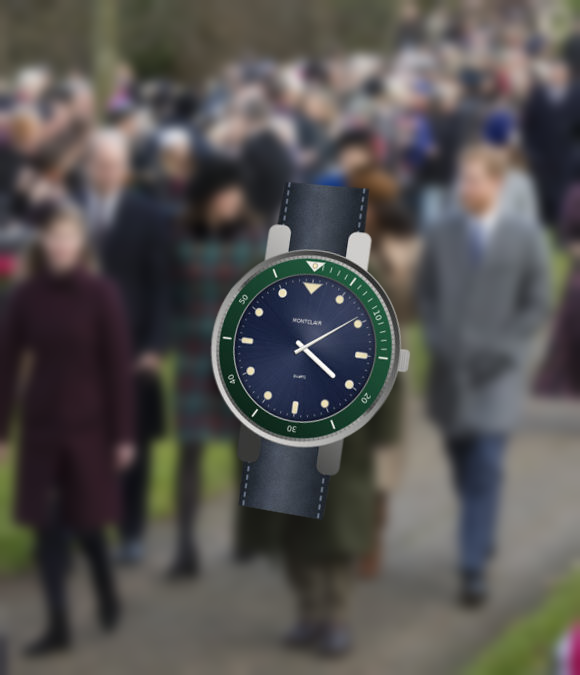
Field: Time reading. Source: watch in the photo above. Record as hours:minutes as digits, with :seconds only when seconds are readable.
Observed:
4:09
